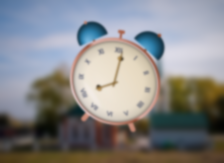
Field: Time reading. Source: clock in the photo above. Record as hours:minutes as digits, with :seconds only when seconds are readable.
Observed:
8:01
